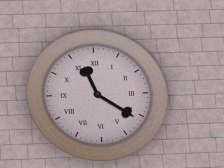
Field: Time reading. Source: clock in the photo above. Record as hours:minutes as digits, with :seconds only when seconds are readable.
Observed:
11:21
